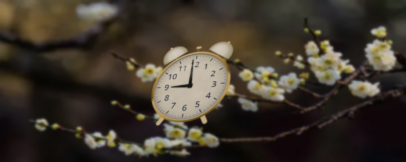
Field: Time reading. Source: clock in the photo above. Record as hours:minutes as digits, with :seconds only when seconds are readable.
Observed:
8:59
